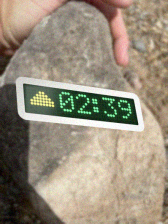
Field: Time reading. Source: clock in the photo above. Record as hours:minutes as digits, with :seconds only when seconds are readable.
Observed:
2:39
